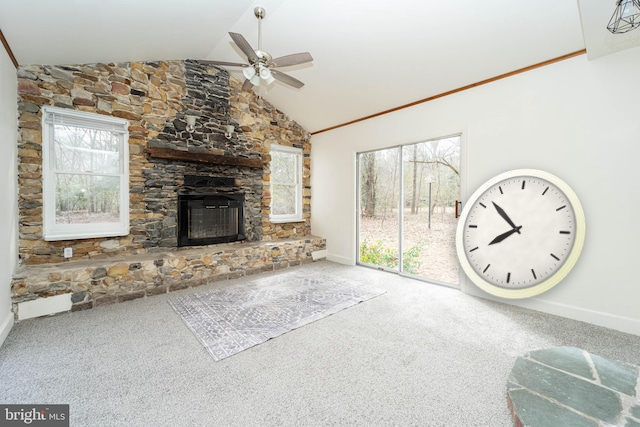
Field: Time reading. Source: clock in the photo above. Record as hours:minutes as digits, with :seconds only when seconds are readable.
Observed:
7:52
